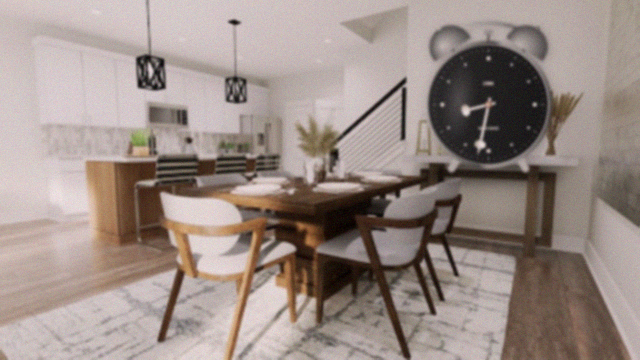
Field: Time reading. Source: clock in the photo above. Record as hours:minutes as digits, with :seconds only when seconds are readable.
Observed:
8:32
